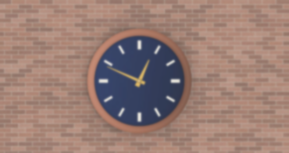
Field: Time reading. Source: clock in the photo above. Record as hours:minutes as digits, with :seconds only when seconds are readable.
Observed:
12:49
